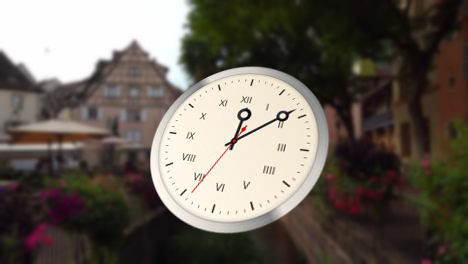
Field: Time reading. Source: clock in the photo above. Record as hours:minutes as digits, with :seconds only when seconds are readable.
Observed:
12:08:34
